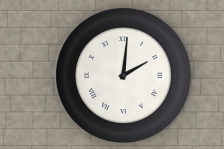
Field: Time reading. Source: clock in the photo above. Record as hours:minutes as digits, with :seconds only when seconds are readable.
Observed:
2:01
